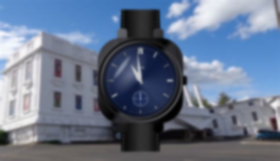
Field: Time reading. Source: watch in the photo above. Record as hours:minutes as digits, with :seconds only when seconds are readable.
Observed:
10:59
